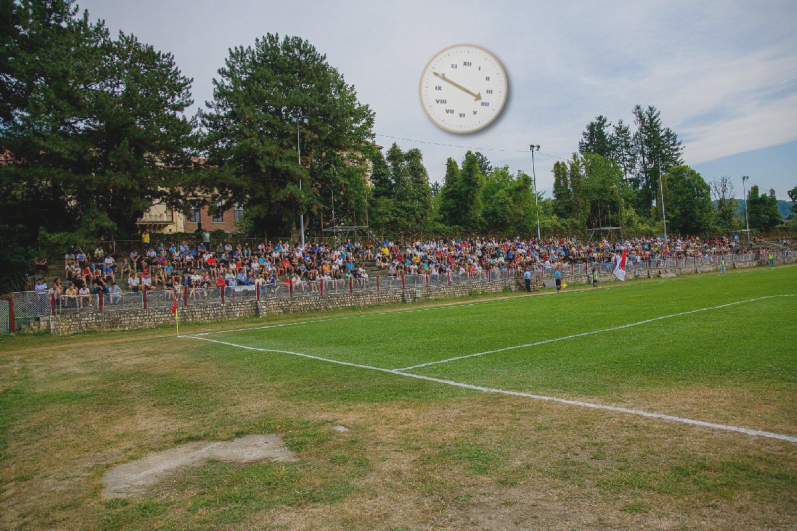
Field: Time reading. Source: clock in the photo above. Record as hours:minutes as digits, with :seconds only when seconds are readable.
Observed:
3:49
